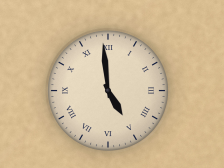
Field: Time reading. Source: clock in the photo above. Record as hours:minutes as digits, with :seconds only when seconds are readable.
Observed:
4:59
